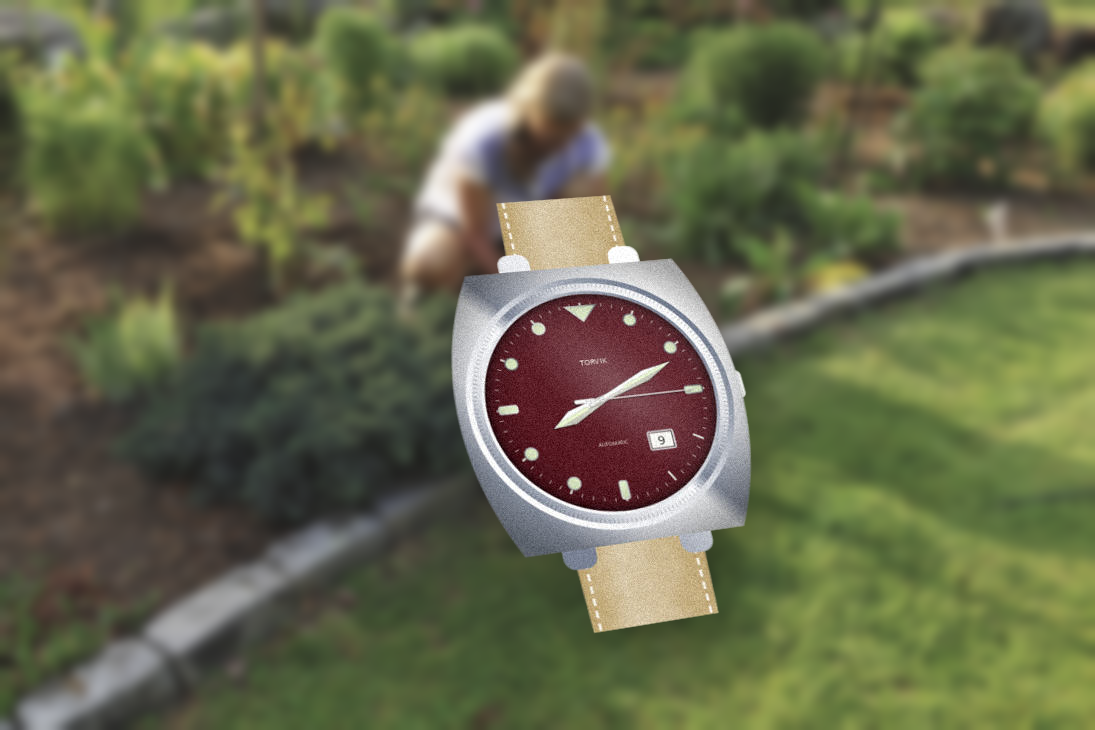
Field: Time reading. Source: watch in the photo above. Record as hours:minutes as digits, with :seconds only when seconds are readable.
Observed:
8:11:15
